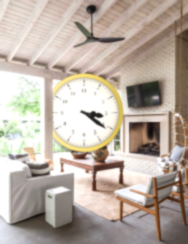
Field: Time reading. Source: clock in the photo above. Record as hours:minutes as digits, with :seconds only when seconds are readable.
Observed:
3:21
